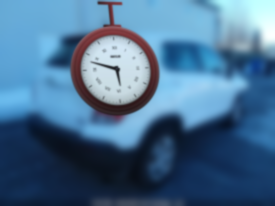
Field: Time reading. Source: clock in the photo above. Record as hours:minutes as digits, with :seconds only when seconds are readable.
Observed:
5:48
